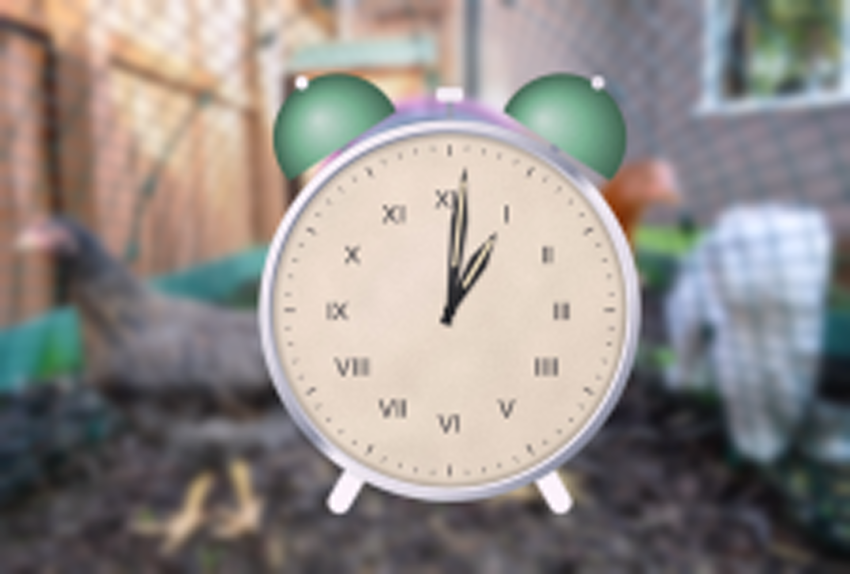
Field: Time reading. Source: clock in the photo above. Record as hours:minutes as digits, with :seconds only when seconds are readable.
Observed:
1:01
